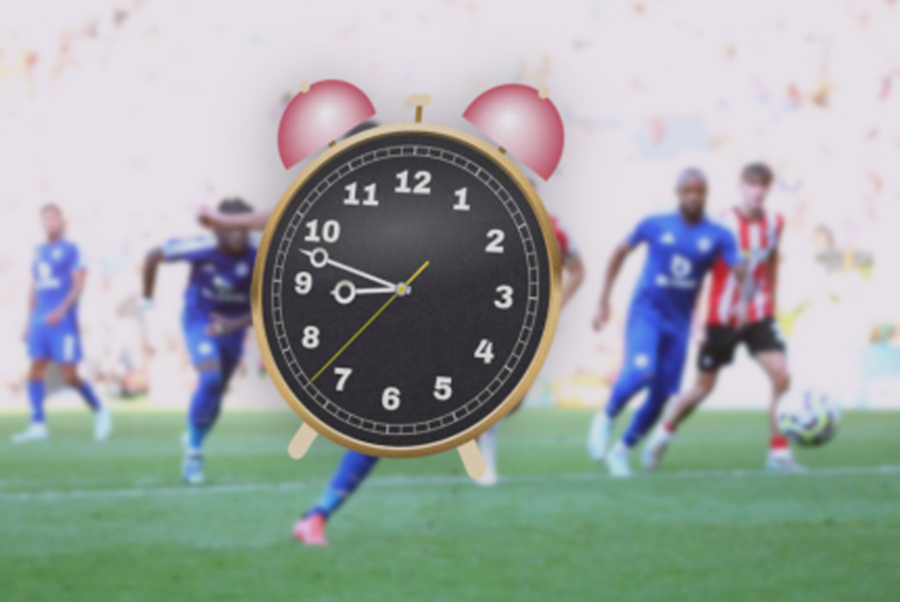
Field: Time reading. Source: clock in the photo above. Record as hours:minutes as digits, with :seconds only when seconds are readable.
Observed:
8:47:37
